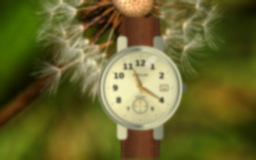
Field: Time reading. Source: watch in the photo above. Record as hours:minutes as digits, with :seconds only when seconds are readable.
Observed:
11:20
